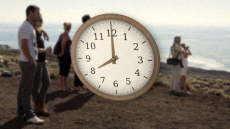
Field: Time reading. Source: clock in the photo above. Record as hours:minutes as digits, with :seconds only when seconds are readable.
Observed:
8:00
